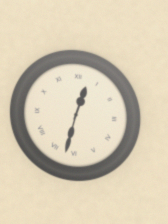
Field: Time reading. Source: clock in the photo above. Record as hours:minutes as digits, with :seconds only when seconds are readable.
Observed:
12:32
